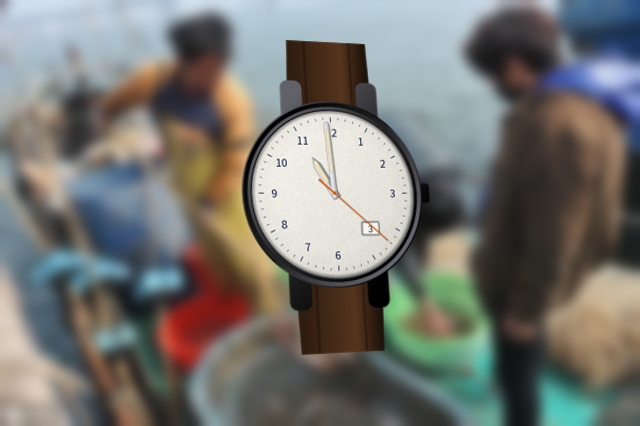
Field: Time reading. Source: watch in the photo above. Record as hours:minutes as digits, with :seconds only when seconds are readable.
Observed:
10:59:22
